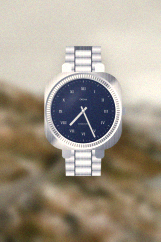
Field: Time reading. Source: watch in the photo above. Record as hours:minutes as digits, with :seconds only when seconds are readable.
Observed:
7:26
